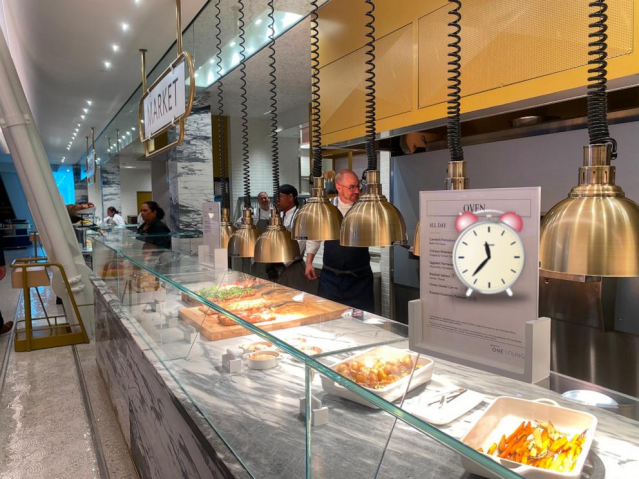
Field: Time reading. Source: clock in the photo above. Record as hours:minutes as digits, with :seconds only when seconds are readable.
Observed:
11:37
